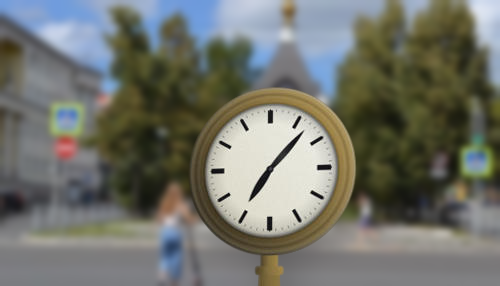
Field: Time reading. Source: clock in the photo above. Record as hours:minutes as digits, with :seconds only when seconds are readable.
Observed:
7:07
